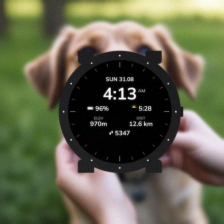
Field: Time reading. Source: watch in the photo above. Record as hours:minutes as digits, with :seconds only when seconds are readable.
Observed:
4:13
